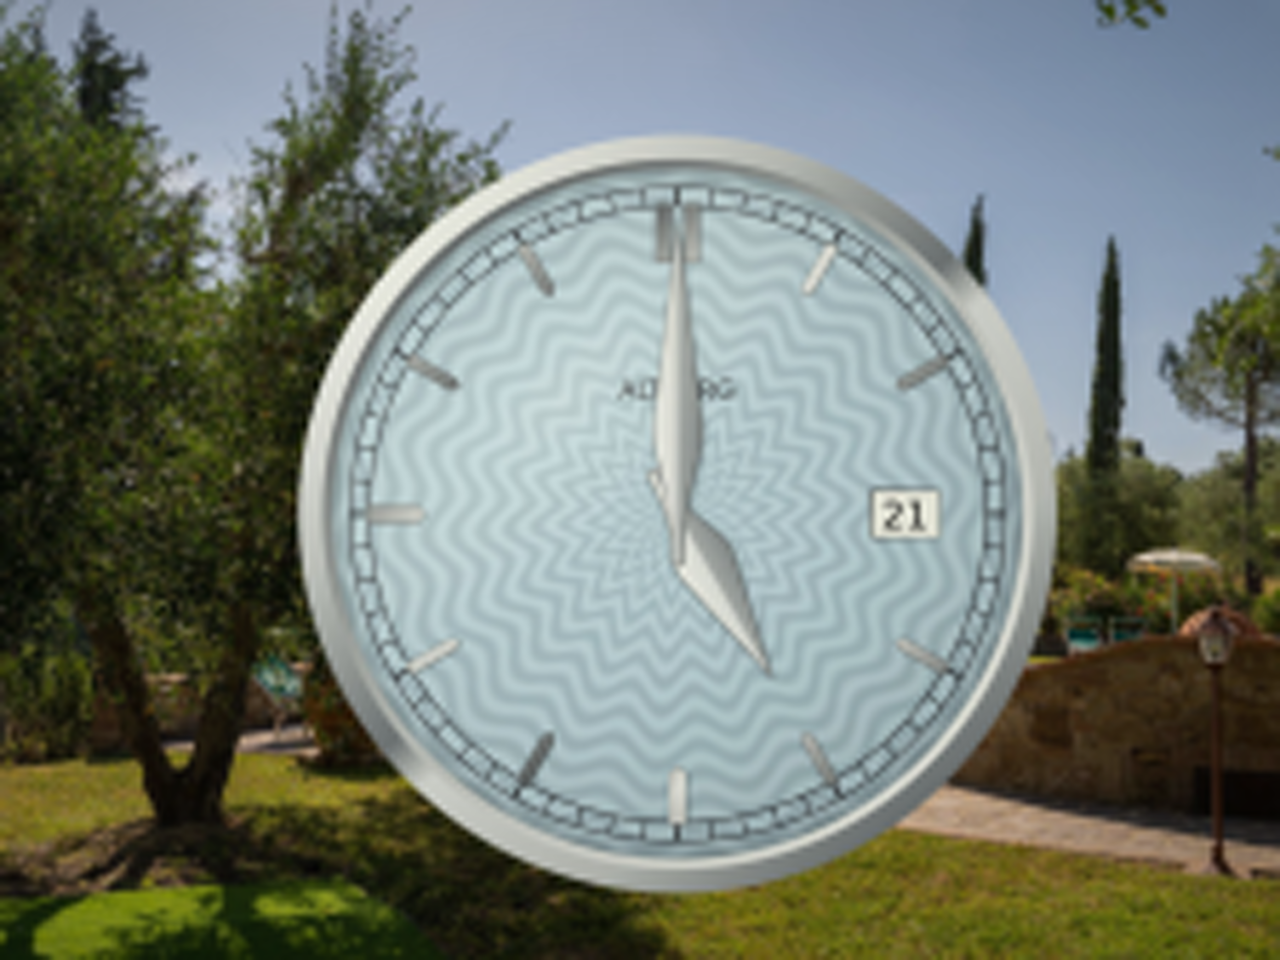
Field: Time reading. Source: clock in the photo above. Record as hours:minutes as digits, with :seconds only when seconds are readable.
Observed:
5:00
